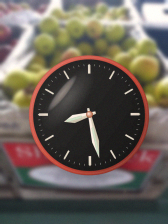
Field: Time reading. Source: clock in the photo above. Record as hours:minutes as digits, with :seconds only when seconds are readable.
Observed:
8:28
